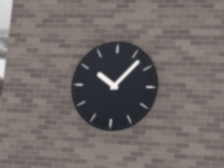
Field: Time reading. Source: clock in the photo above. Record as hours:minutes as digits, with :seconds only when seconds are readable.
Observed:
10:07
